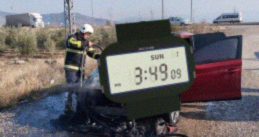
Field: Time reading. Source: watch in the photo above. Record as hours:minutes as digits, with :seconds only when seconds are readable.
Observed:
3:49:09
